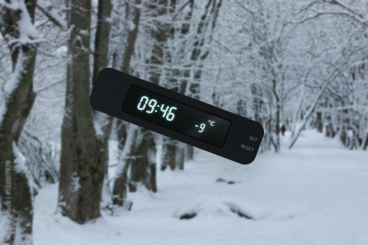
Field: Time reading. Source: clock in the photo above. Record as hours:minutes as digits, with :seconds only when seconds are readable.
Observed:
9:46
